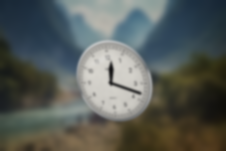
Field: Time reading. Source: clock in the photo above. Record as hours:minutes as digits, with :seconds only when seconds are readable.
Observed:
12:18
